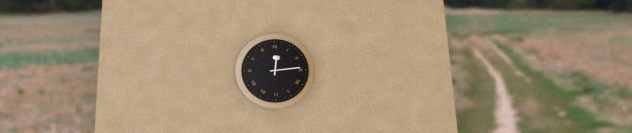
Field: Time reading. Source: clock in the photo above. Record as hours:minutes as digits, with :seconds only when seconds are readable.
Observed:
12:14
